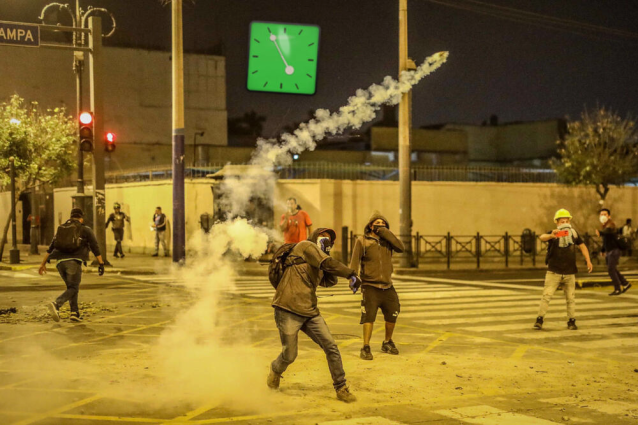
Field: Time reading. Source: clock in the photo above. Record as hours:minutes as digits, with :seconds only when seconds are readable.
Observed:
4:55
